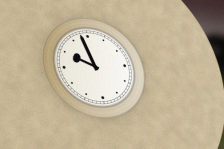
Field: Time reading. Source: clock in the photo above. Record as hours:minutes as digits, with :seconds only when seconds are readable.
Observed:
9:58
